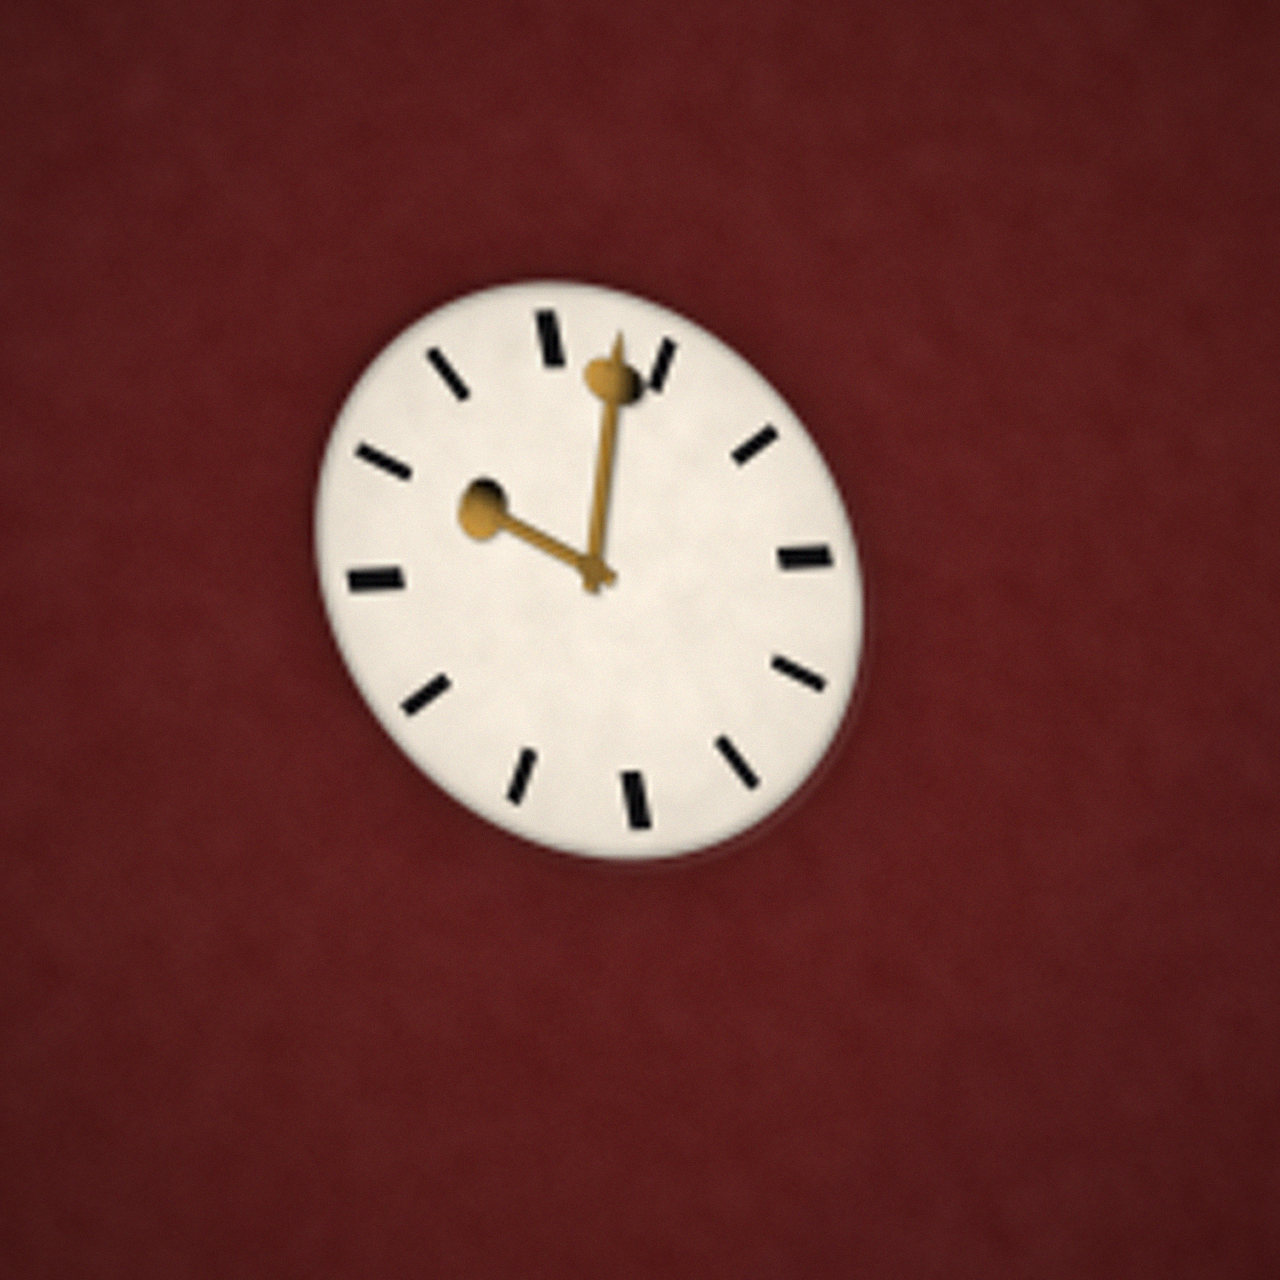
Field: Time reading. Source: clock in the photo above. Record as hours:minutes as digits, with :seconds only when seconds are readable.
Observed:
10:03
